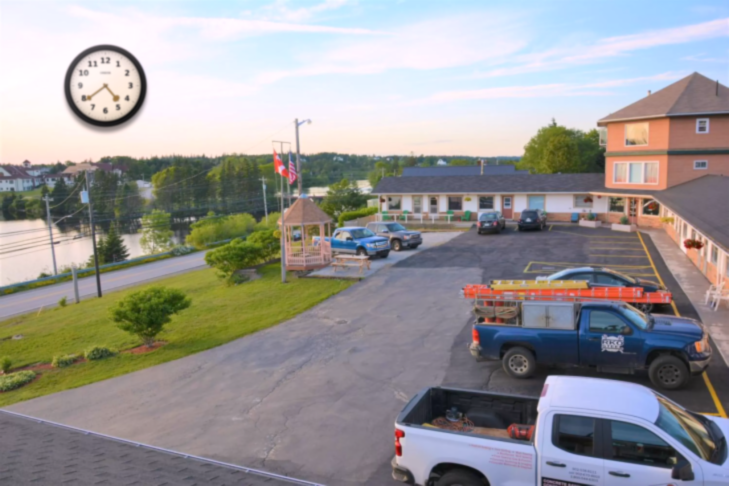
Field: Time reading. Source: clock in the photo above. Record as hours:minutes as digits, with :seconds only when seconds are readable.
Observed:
4:39
